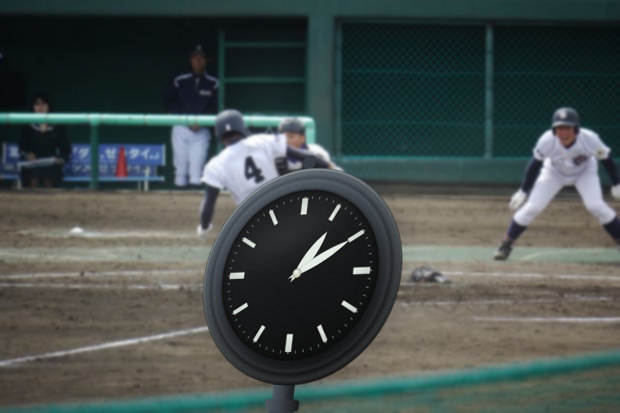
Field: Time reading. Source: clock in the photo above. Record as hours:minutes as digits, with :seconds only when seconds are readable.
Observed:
1:10
